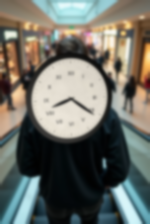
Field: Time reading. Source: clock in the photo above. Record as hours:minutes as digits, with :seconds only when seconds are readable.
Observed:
8:21
